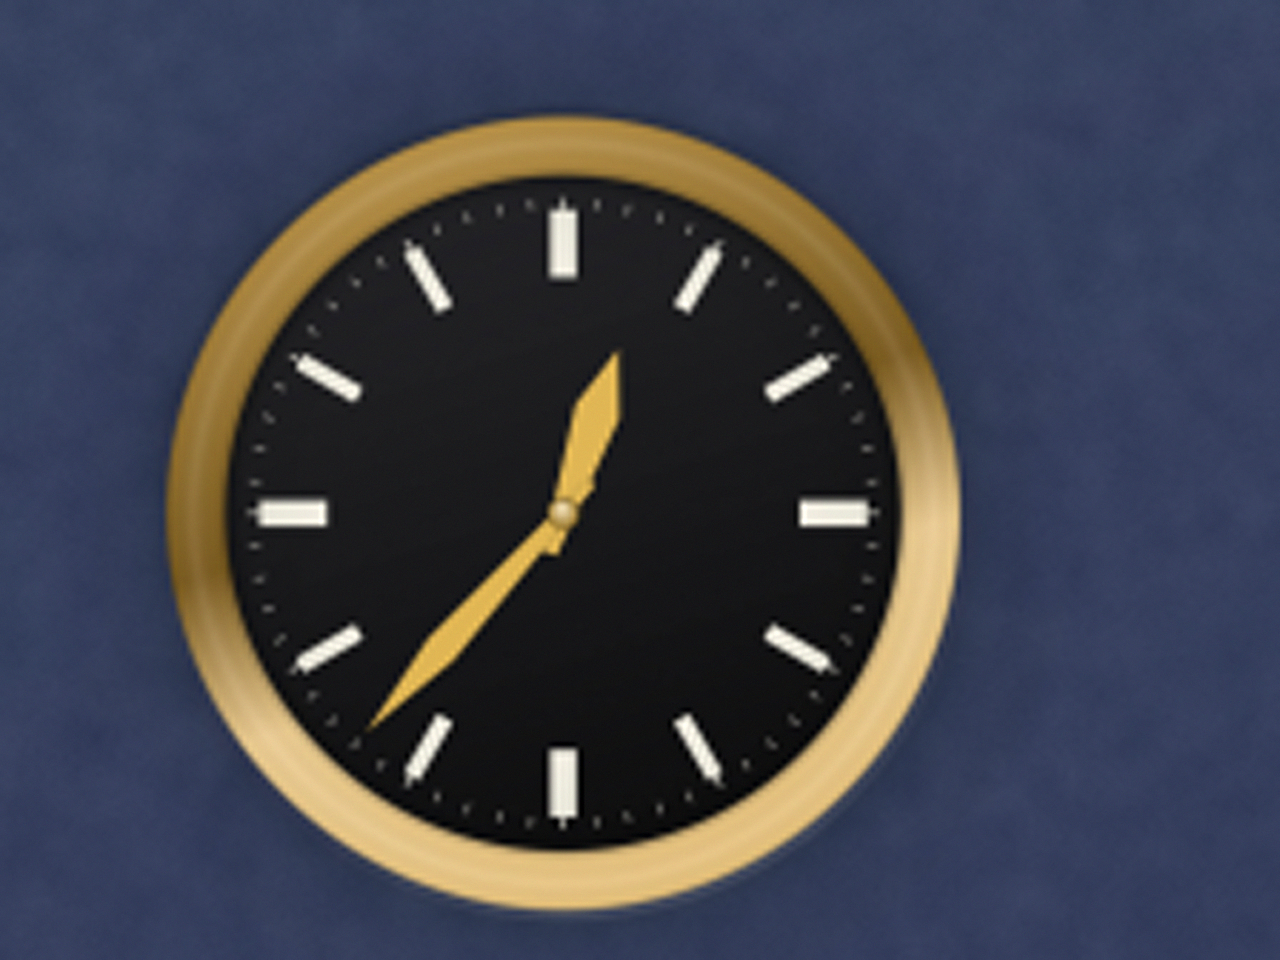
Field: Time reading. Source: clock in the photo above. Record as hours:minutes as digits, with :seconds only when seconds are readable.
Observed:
12:37
